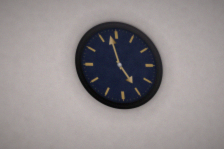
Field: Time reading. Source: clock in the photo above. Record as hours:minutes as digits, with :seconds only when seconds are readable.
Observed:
4:58
